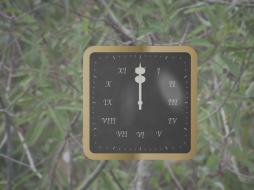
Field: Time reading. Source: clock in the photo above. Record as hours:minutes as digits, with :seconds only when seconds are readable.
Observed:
12:00
